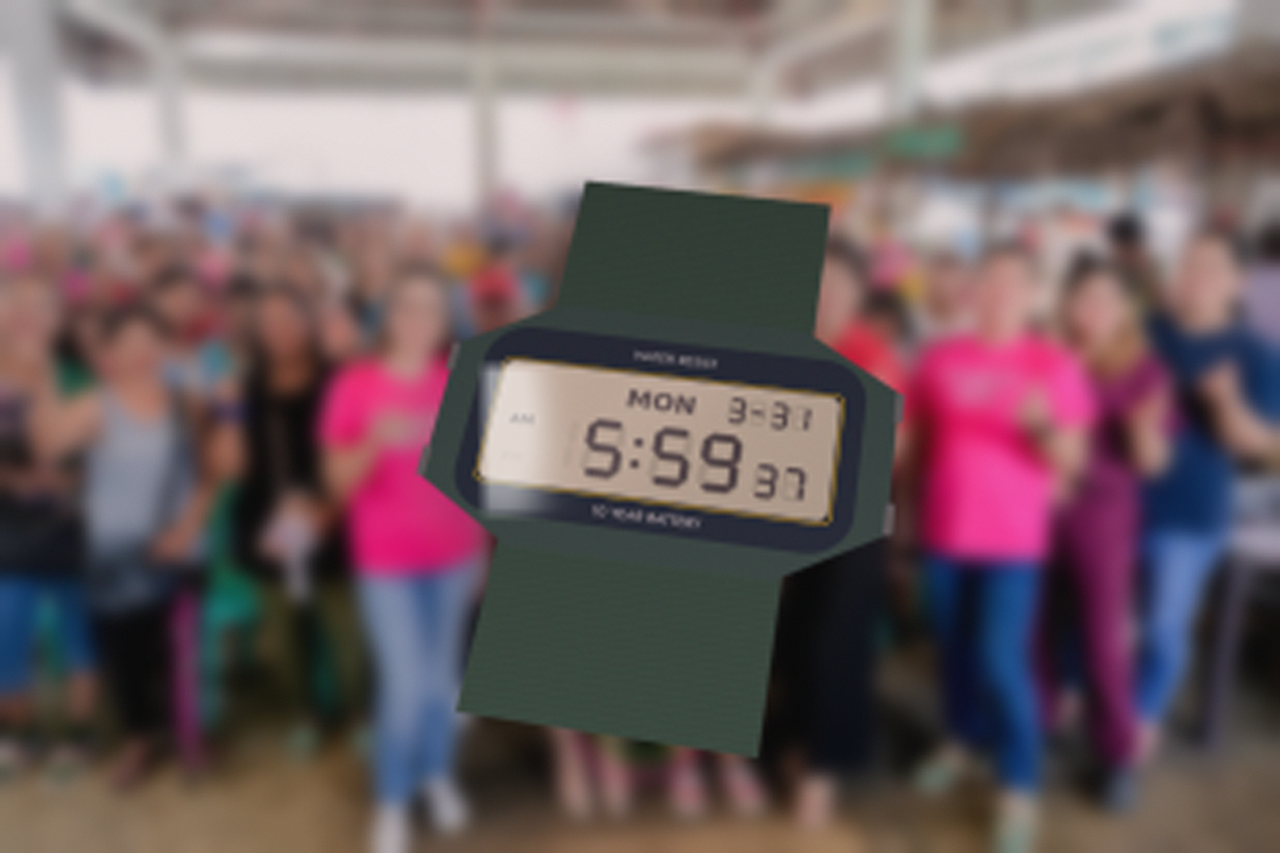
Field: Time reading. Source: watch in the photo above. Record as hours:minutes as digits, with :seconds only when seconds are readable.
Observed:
5:59:37
